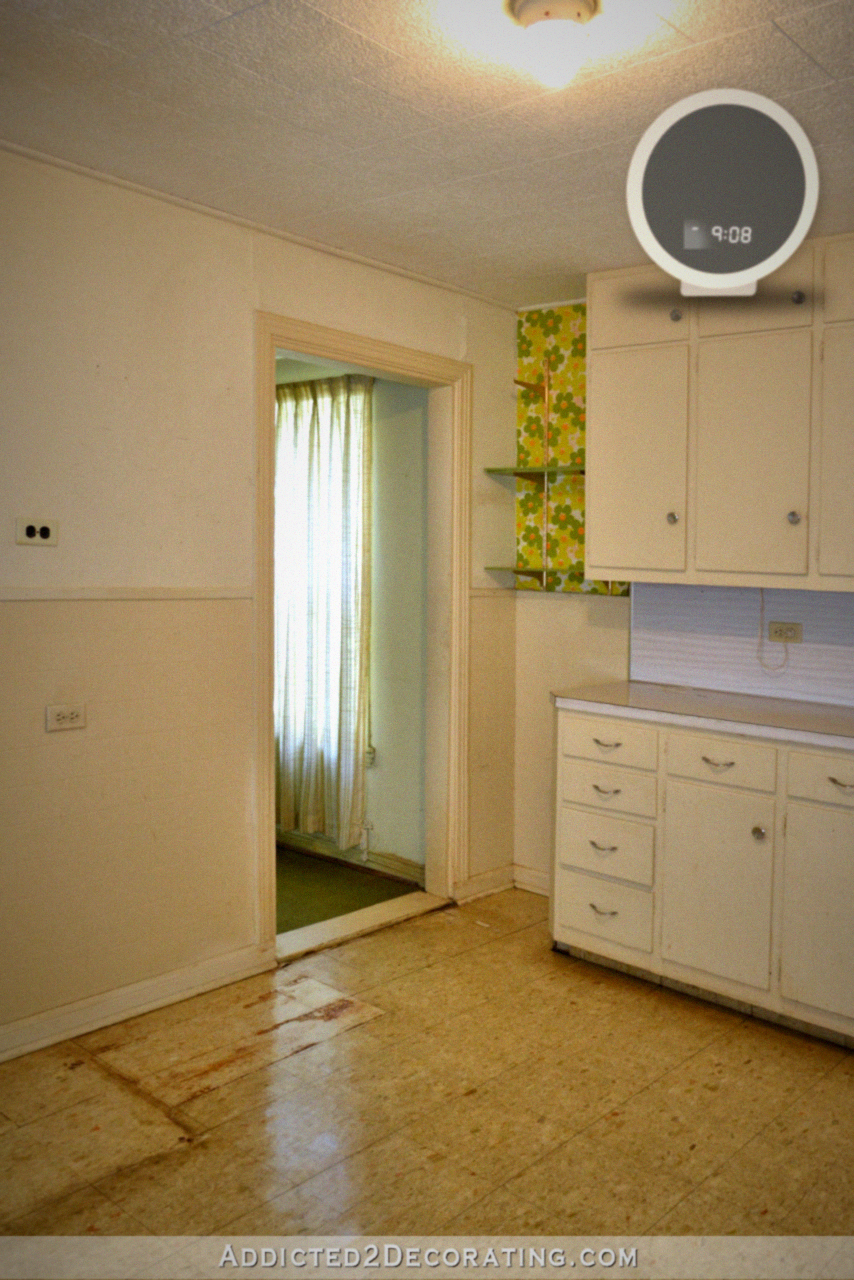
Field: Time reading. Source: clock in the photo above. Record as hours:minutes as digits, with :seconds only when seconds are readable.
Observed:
9:08
